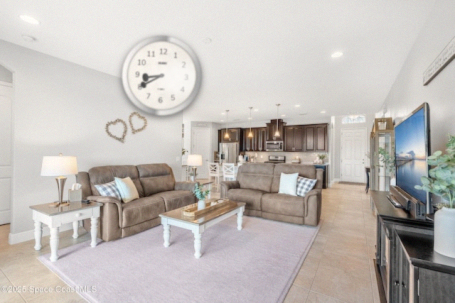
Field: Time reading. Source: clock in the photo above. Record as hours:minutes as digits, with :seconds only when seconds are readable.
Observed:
8:40
